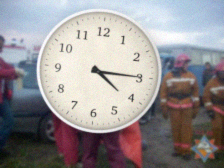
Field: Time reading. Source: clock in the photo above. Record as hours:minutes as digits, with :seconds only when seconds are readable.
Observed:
4:15
